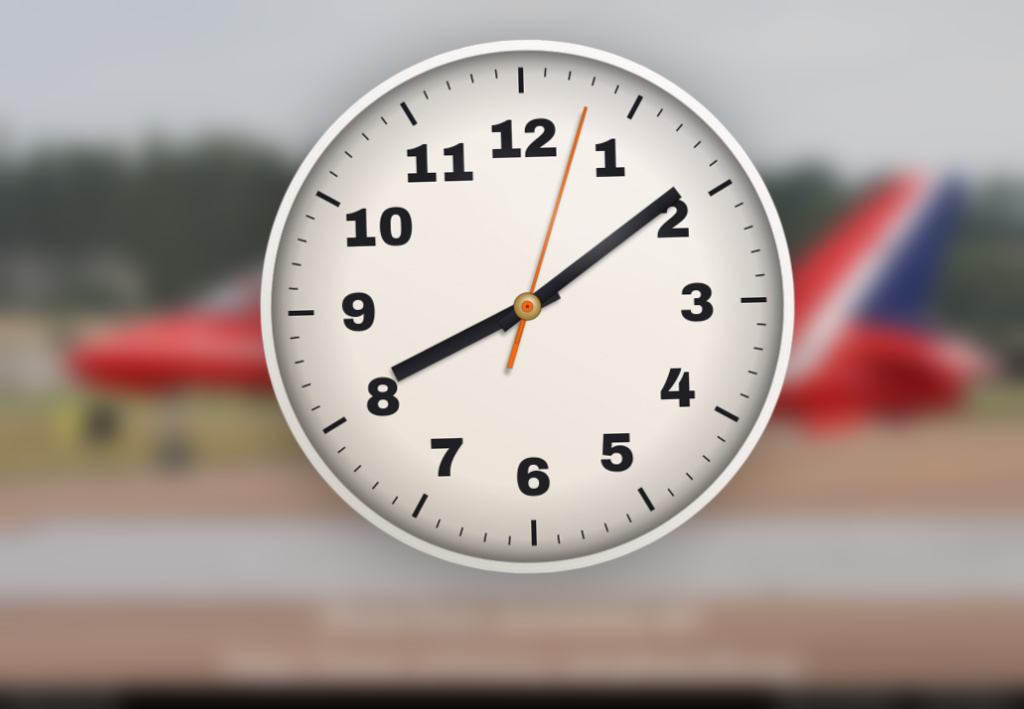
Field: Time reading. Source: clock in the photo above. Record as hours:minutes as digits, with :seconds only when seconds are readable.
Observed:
8:09:03
